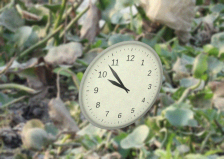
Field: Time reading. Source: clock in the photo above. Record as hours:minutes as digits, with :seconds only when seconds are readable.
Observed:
9:53
